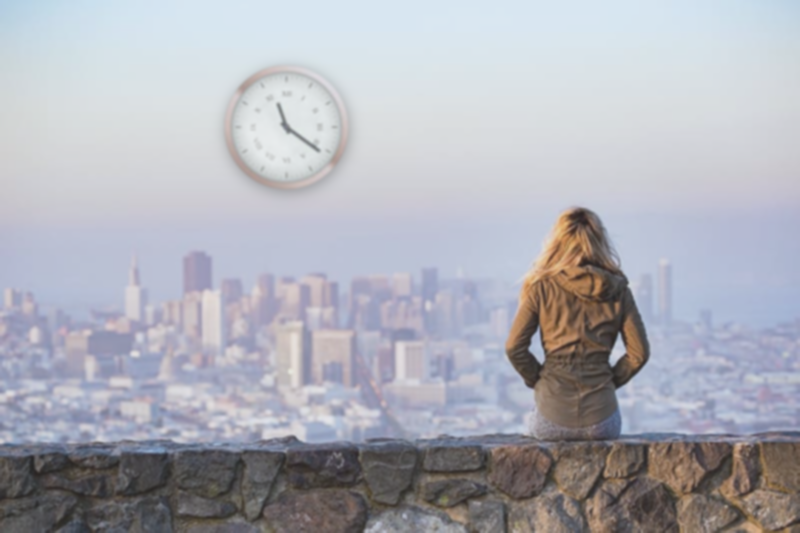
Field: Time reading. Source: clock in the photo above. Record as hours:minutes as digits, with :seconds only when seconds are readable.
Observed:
11:21
